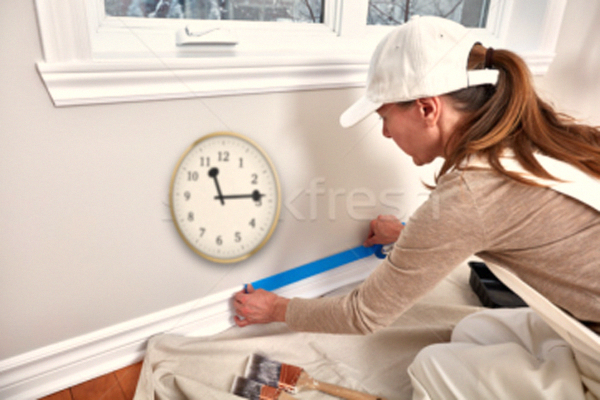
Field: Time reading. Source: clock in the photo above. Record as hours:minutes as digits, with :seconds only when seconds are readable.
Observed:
11:14
